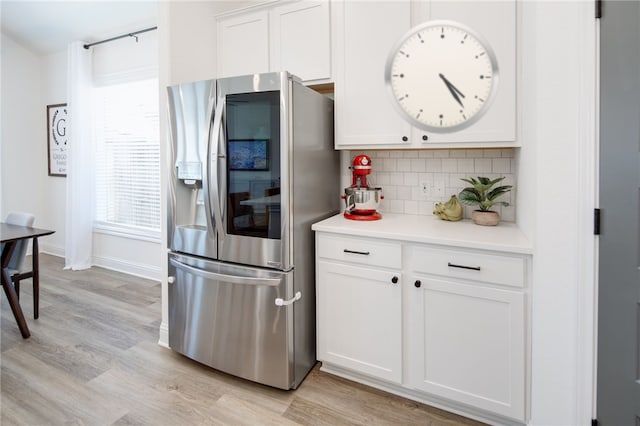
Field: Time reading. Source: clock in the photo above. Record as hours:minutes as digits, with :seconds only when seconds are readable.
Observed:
4:24
